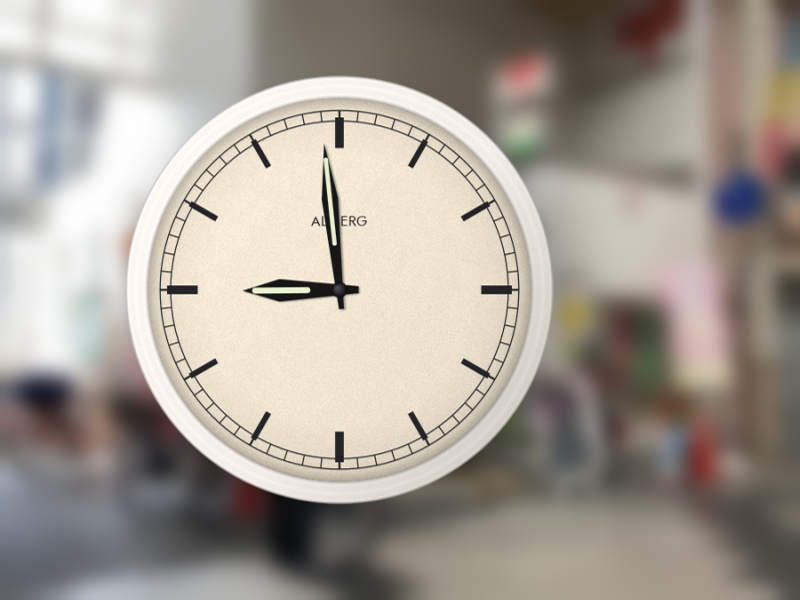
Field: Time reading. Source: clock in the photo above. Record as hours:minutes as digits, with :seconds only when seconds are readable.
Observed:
8:59
